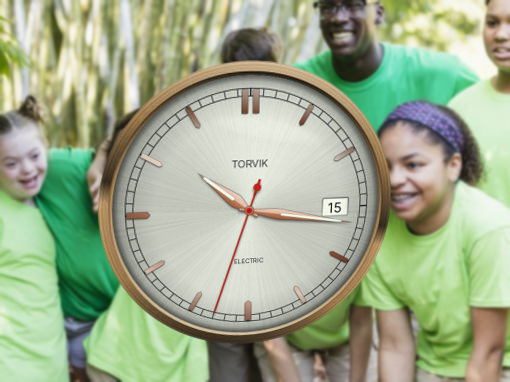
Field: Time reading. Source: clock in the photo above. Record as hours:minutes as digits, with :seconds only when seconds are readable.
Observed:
10:16:33
